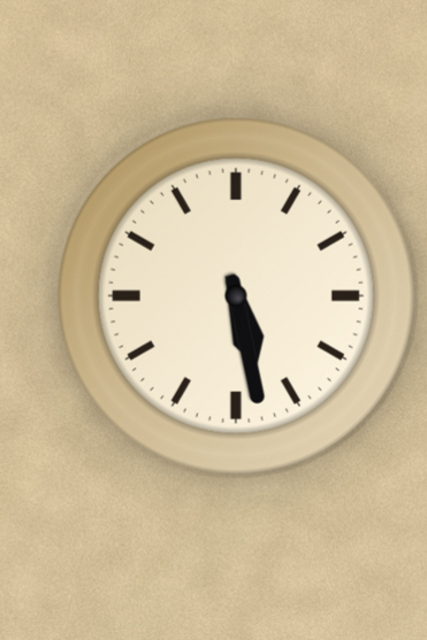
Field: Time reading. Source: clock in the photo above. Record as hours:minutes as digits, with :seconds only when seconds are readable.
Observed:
5:28
